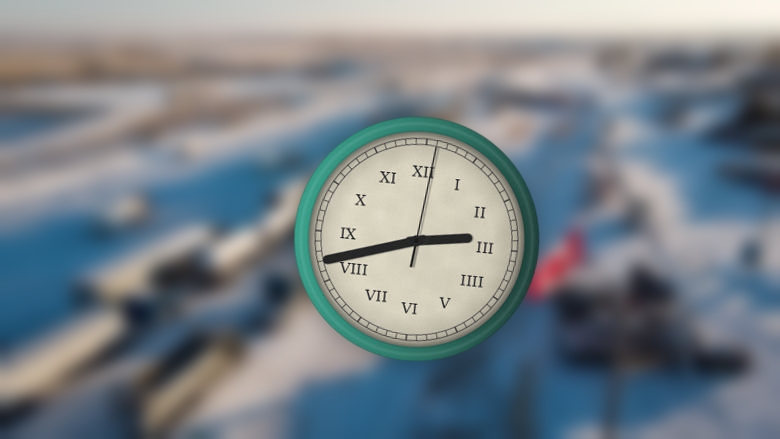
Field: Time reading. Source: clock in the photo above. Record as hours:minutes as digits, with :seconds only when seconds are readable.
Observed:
2:42:01
